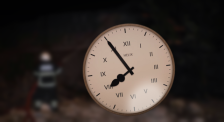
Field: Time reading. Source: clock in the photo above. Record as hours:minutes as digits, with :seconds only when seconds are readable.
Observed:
7:55
